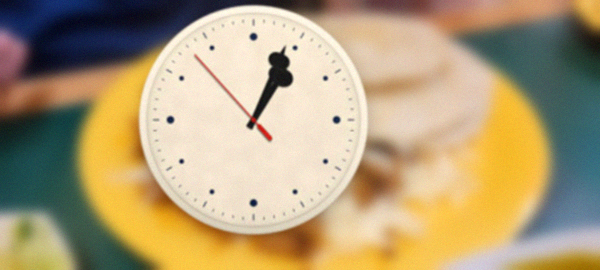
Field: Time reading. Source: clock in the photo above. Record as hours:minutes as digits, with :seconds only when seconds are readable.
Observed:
1:03:53
